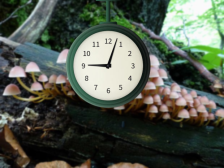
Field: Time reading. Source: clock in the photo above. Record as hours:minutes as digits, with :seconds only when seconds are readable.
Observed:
9:03
